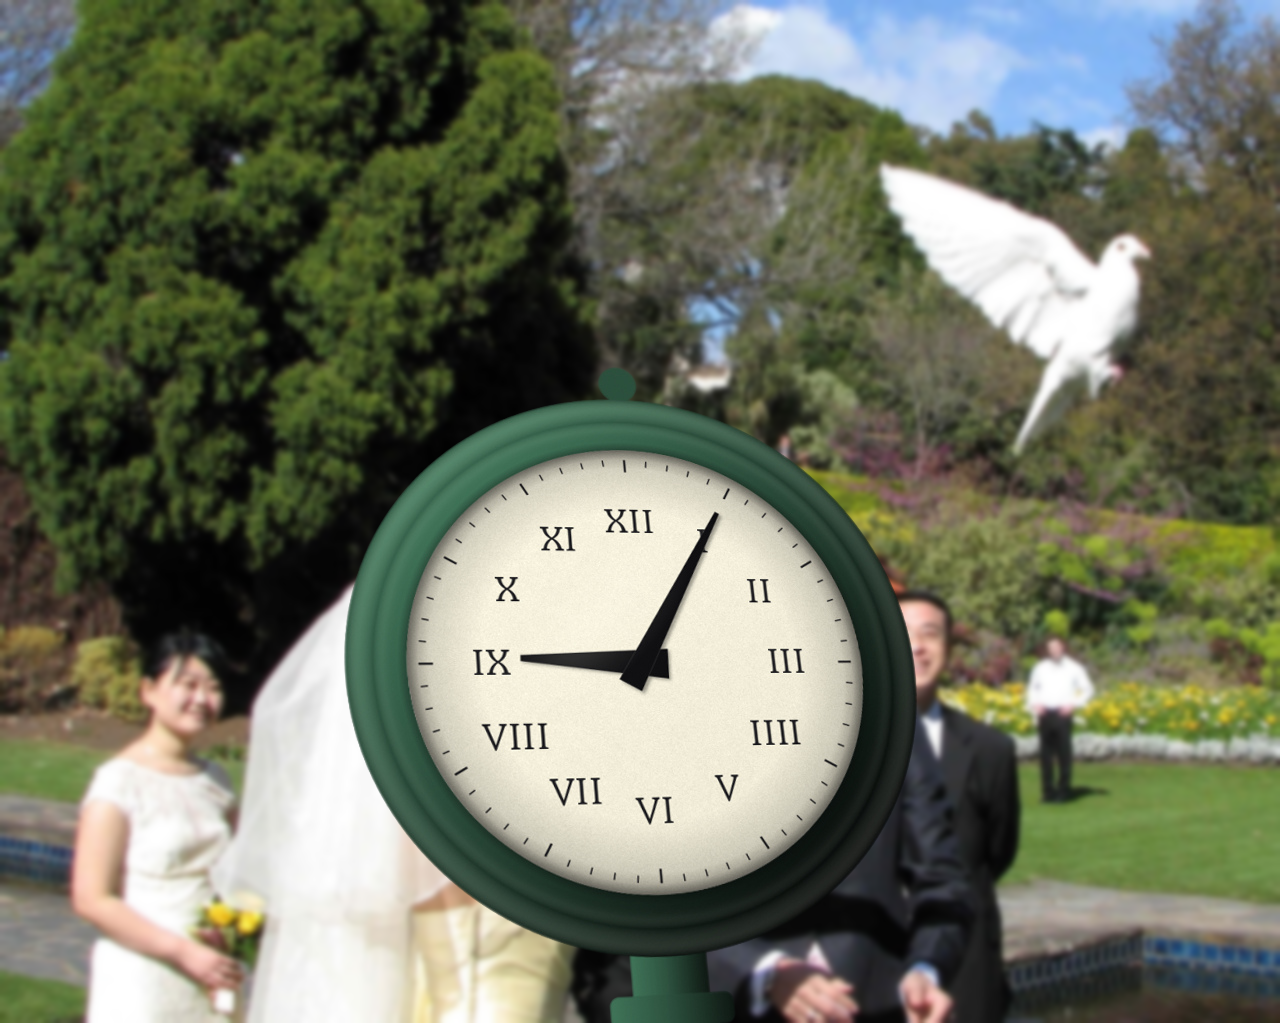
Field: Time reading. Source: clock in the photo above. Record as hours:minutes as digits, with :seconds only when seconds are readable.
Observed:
9:05
